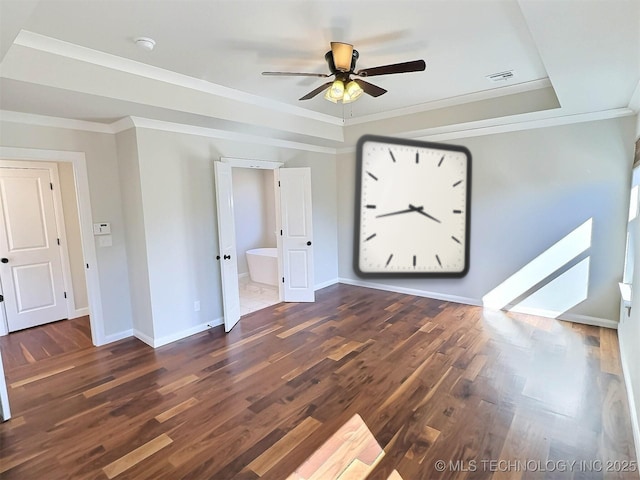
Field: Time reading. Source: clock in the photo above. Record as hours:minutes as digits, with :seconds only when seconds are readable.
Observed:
3:43
